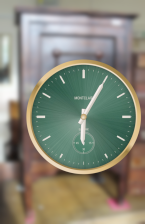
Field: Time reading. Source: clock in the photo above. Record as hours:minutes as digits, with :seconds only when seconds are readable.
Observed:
6:05
